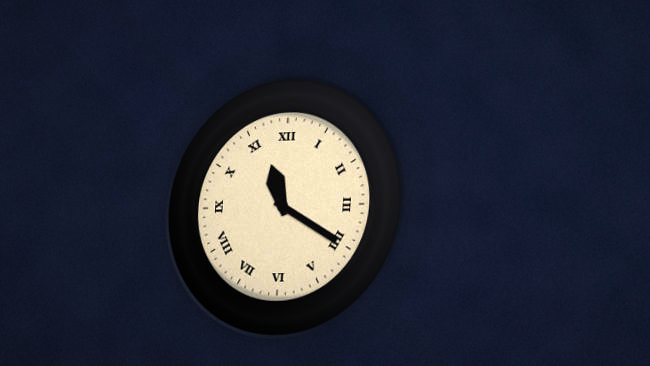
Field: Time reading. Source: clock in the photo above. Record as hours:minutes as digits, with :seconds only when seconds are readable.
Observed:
11:20
